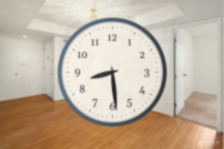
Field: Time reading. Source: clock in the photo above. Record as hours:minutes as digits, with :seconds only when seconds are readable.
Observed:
8:29
